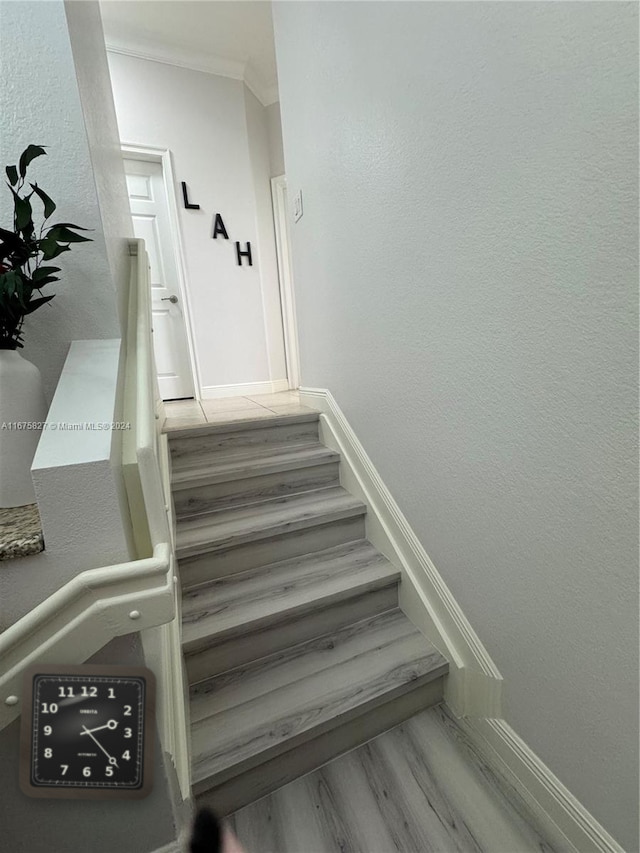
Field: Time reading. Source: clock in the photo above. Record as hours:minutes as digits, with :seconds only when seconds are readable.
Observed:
2:23
